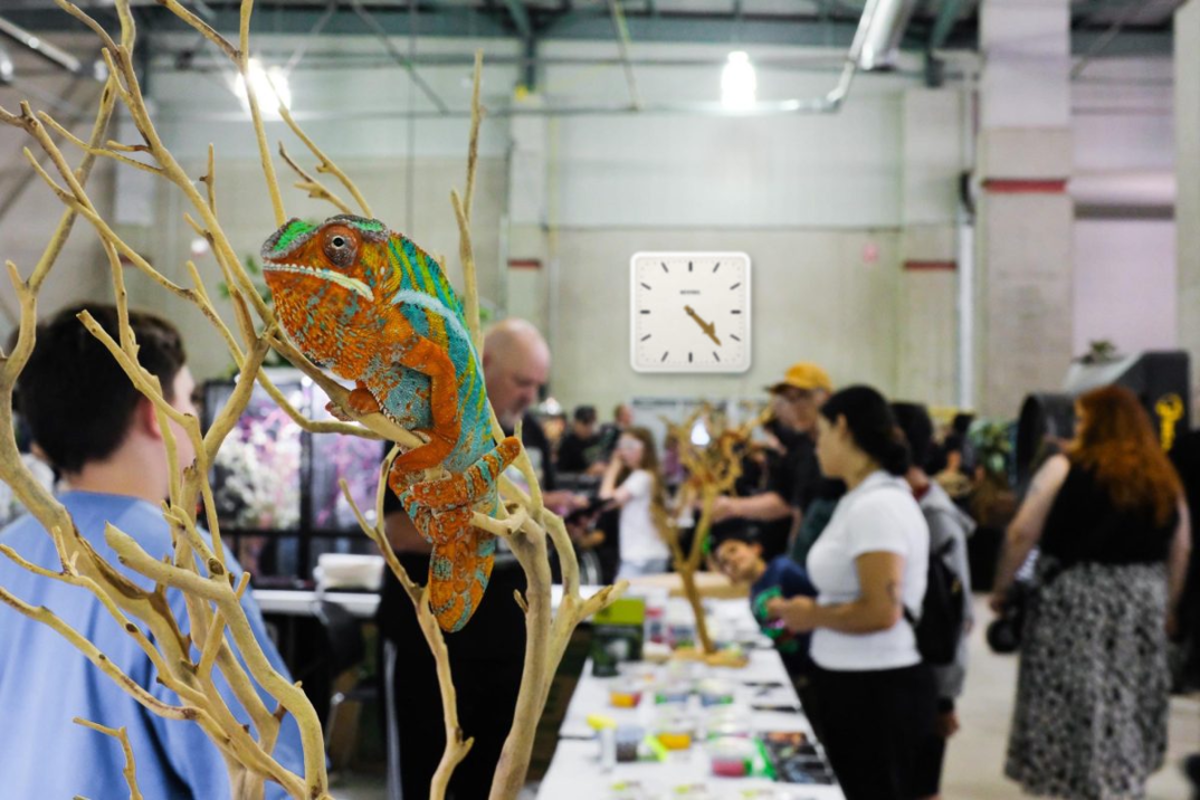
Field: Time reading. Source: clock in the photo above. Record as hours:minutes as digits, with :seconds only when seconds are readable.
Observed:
4:23
